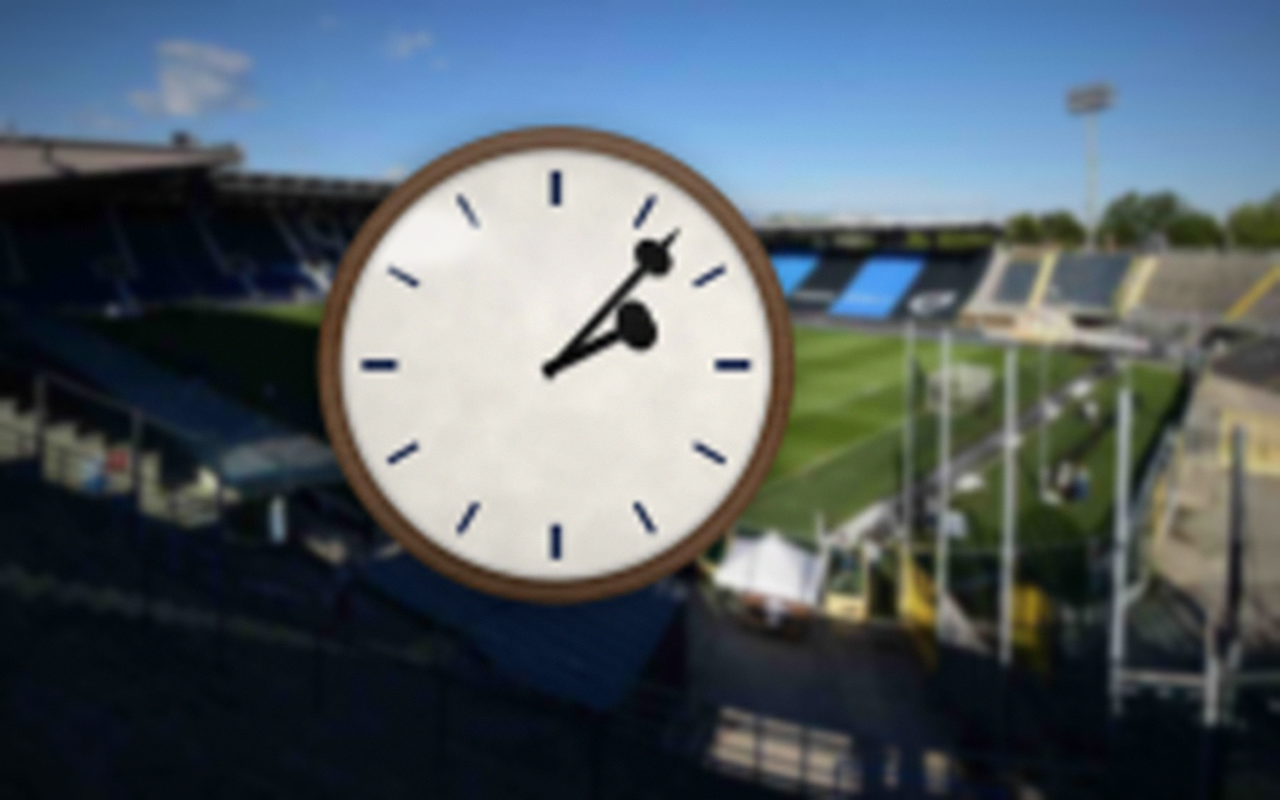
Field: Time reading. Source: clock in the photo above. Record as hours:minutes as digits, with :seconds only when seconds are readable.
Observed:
2:07
